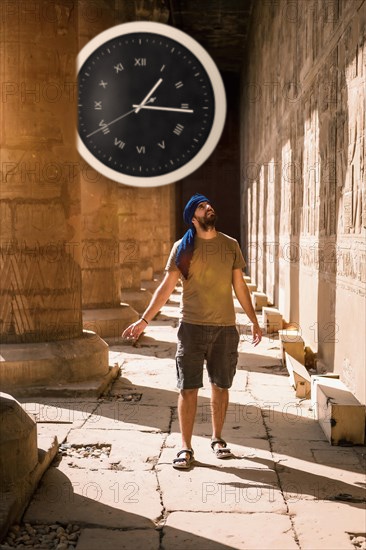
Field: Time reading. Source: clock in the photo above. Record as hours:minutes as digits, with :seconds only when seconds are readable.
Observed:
1:15:40
